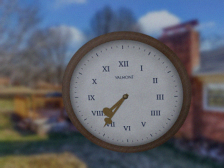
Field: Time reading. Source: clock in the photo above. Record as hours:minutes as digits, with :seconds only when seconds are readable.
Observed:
7:36
